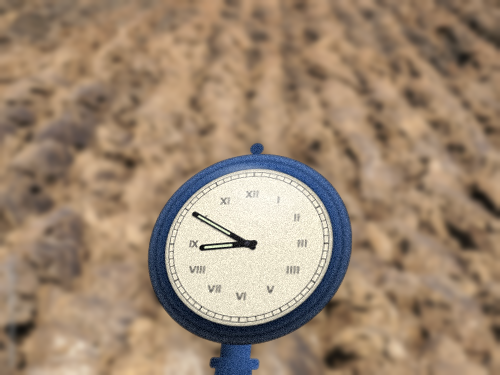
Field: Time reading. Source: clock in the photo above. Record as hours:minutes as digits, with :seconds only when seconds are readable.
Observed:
8:50
